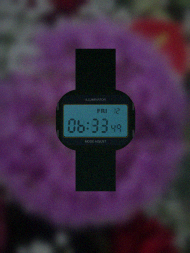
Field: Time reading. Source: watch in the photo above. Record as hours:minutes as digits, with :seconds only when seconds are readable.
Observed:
6:33:49
